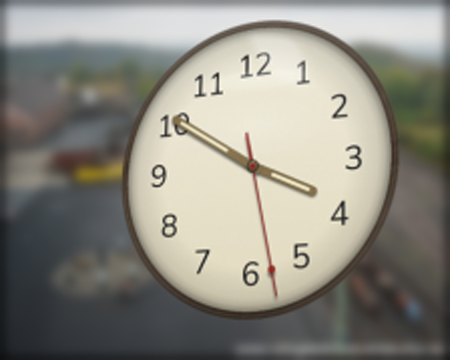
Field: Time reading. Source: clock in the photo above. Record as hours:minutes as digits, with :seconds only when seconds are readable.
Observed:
3:50:28
